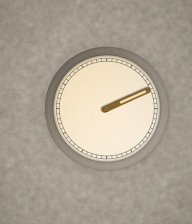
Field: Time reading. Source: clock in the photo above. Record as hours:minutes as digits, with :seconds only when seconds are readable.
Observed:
2:11
